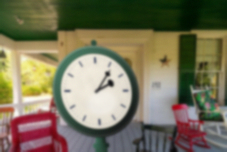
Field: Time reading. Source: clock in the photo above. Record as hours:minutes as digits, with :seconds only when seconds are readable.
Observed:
2:06
